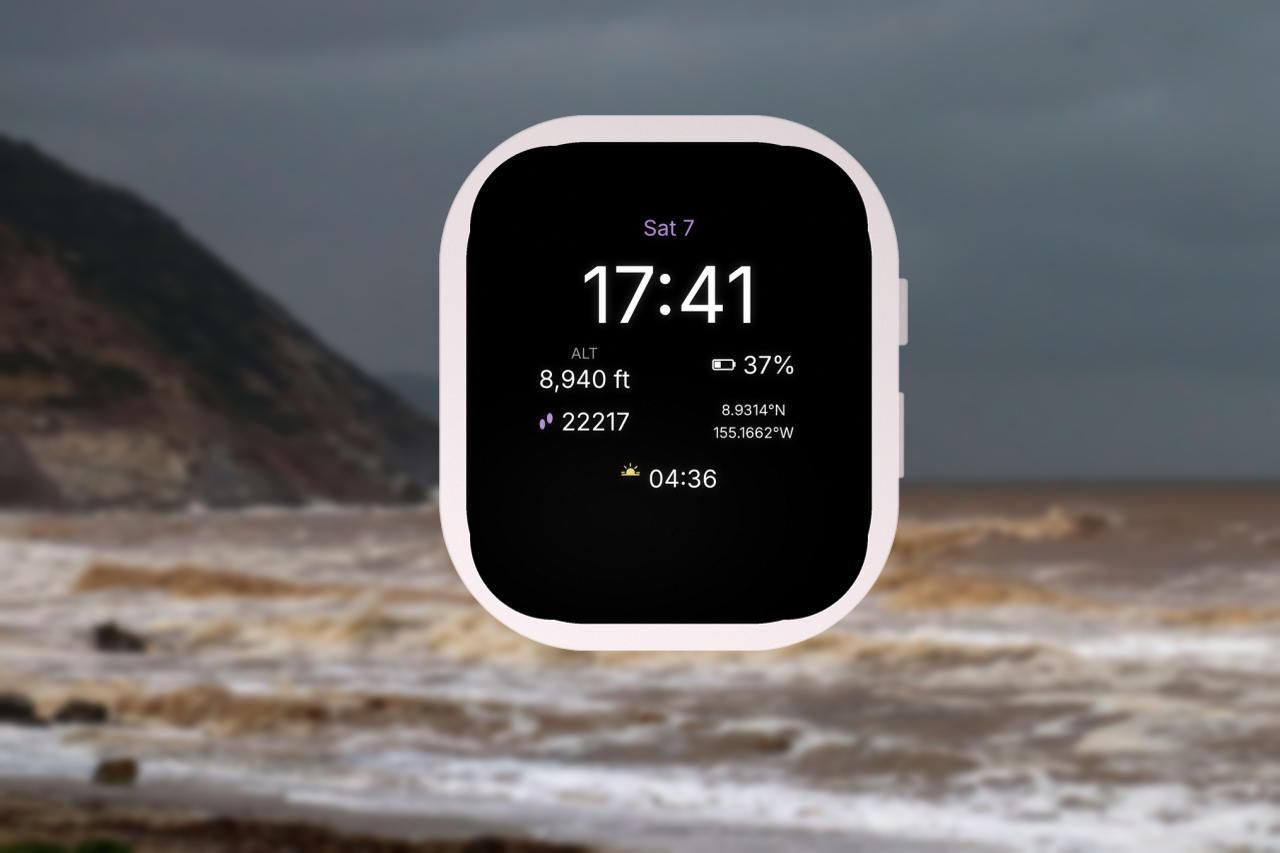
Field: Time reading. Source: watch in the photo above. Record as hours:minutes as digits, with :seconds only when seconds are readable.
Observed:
17:41
